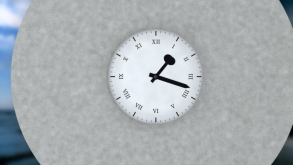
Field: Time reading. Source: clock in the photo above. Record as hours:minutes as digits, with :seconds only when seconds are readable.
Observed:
1:18
